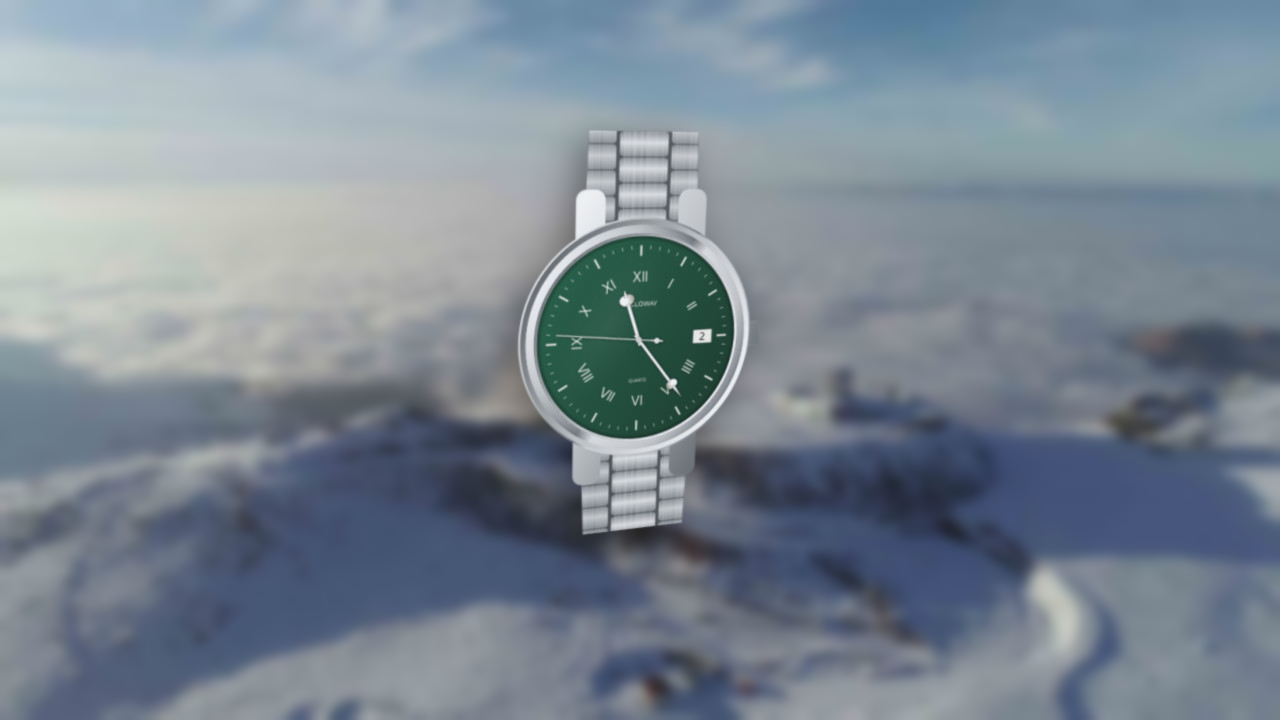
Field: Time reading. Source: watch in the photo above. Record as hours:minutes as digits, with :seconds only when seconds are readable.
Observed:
11:23:46
